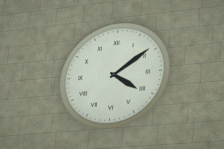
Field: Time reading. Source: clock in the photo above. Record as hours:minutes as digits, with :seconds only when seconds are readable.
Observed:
4:09
